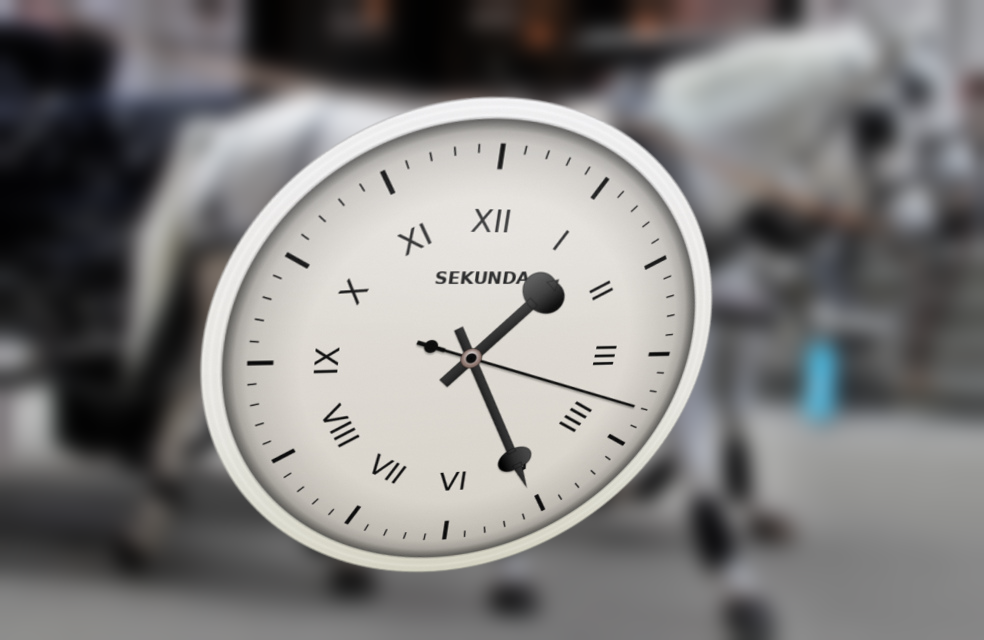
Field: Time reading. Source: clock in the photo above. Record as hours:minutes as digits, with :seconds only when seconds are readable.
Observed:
1:25:18
